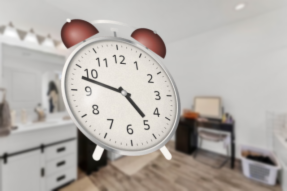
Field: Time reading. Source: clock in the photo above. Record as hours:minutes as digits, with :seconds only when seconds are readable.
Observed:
4:48
